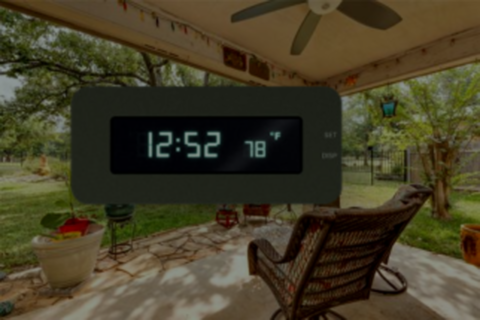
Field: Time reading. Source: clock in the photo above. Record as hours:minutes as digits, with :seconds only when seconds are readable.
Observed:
12:52
